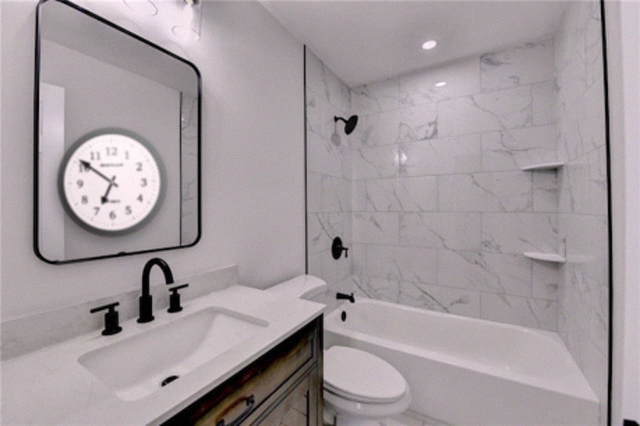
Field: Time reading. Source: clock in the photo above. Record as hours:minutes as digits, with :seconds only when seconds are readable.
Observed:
6:51
